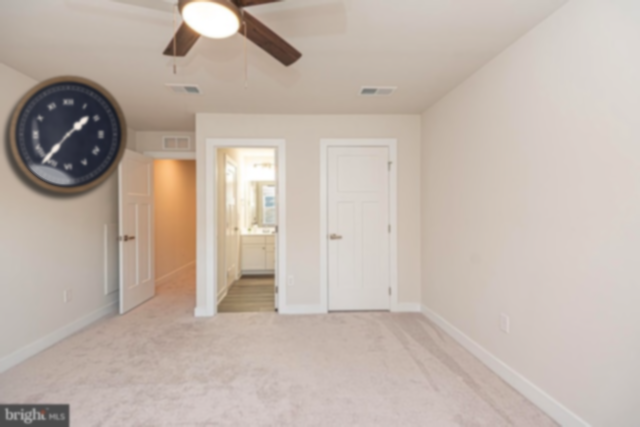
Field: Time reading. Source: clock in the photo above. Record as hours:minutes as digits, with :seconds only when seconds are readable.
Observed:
1:37
